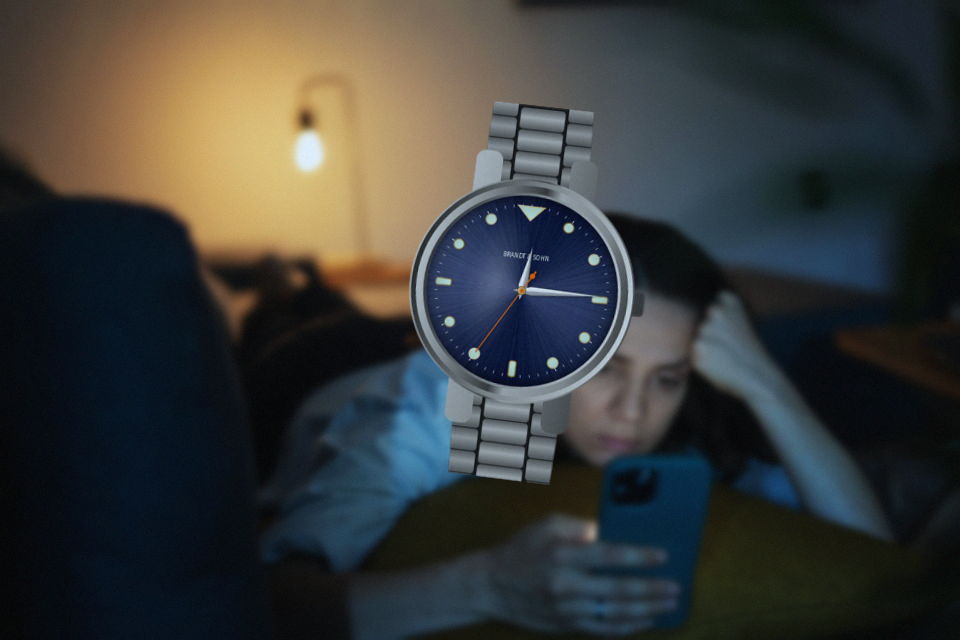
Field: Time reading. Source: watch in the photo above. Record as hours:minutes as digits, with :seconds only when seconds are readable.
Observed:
12:14:35
